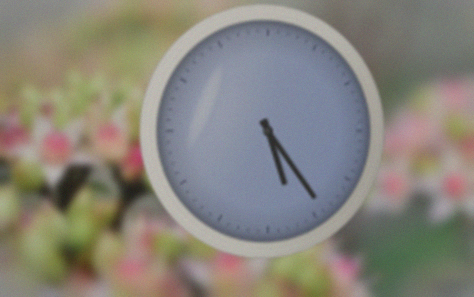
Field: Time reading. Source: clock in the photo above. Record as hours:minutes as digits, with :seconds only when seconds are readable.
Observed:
5:24
